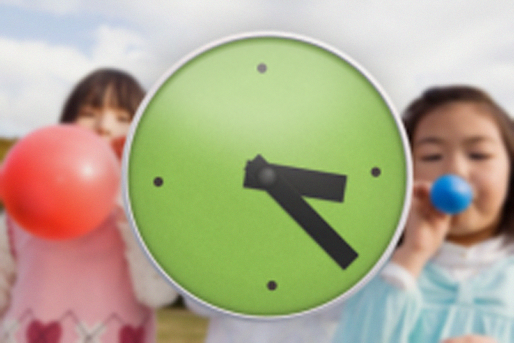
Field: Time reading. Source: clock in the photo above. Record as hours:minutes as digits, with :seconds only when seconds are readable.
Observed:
3:23
